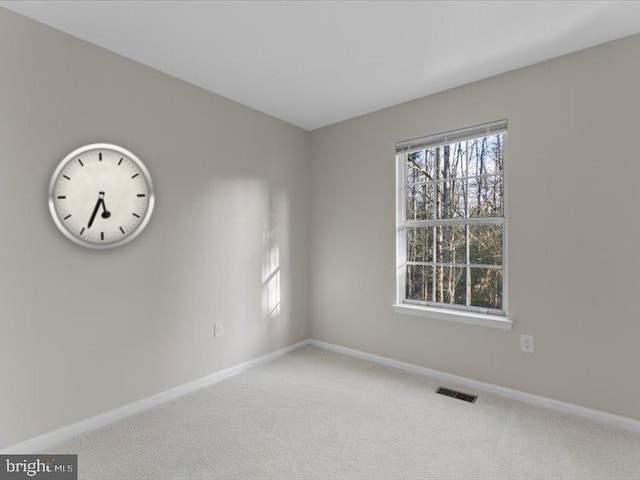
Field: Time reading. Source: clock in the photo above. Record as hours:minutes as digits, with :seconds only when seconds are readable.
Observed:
5:34
